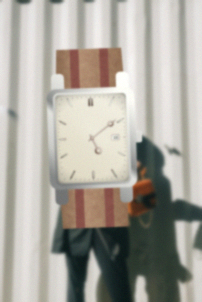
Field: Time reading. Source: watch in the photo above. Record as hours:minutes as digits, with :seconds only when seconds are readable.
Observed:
5:09
